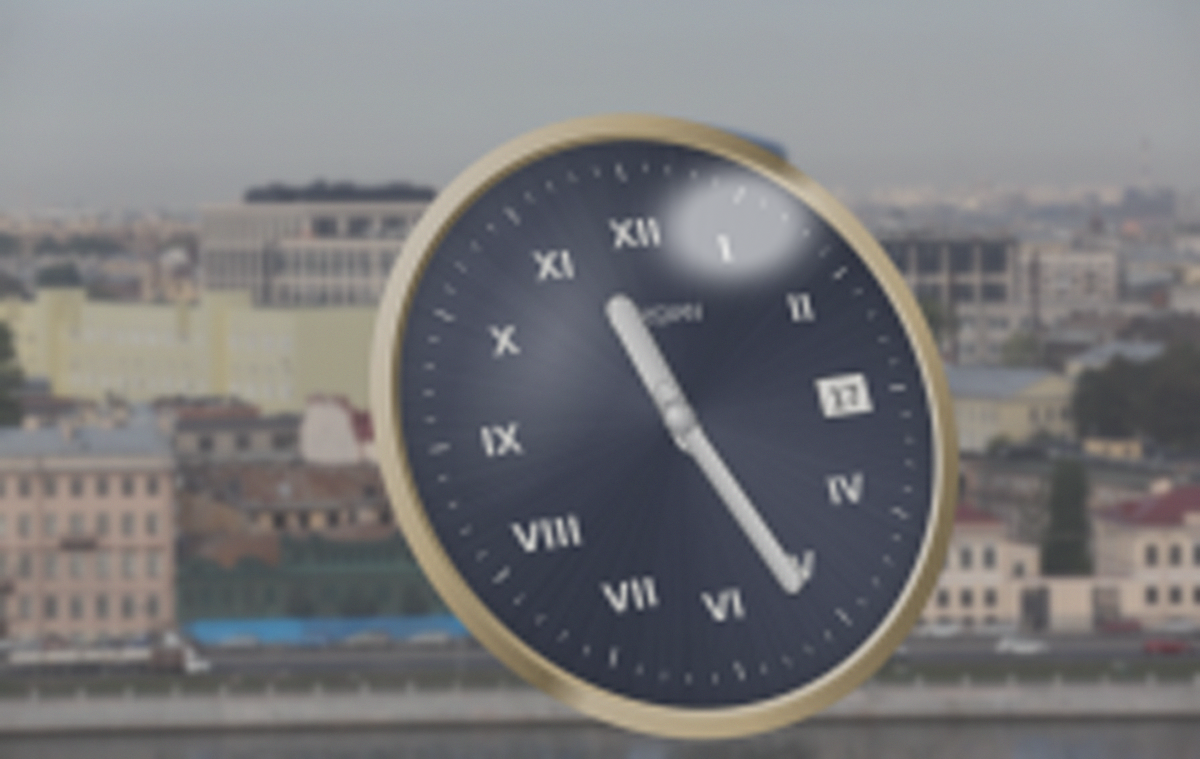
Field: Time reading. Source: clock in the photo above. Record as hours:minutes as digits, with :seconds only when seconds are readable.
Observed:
11:26
